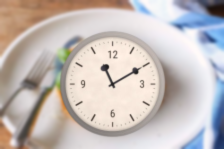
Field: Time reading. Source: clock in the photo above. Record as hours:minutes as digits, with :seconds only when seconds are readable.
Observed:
11:10
